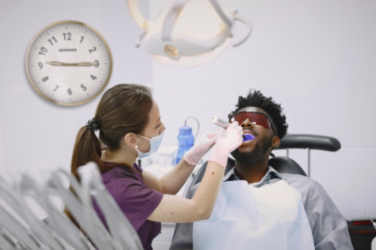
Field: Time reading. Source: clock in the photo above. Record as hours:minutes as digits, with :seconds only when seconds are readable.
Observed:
9:15
